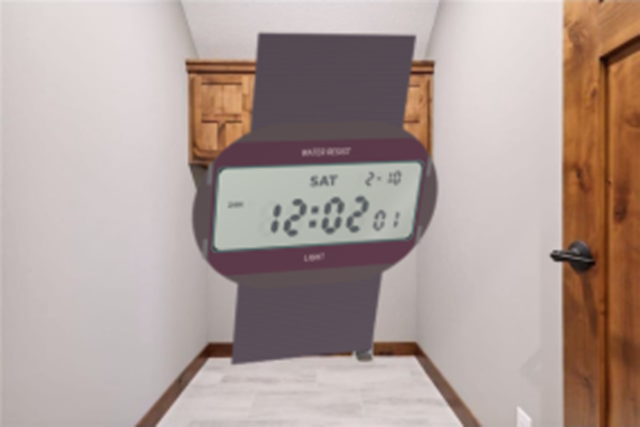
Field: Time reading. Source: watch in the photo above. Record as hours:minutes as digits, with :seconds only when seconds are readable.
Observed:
12:02:01
